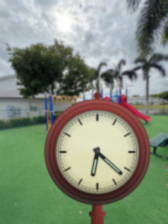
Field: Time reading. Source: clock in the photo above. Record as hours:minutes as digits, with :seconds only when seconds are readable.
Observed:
6:22
